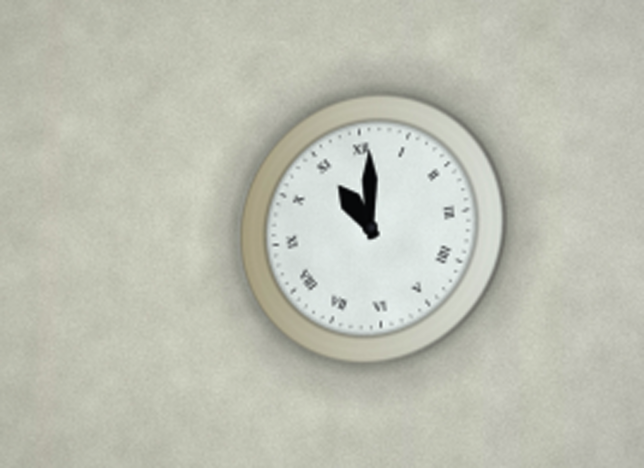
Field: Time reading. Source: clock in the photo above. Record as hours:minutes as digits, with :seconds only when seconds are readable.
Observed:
11:01
